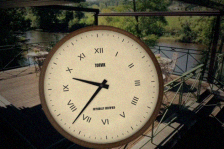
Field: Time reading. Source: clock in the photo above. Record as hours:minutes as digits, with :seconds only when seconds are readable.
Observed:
9:37
